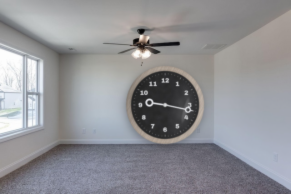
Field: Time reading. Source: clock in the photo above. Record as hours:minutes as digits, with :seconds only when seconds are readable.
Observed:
9:17
